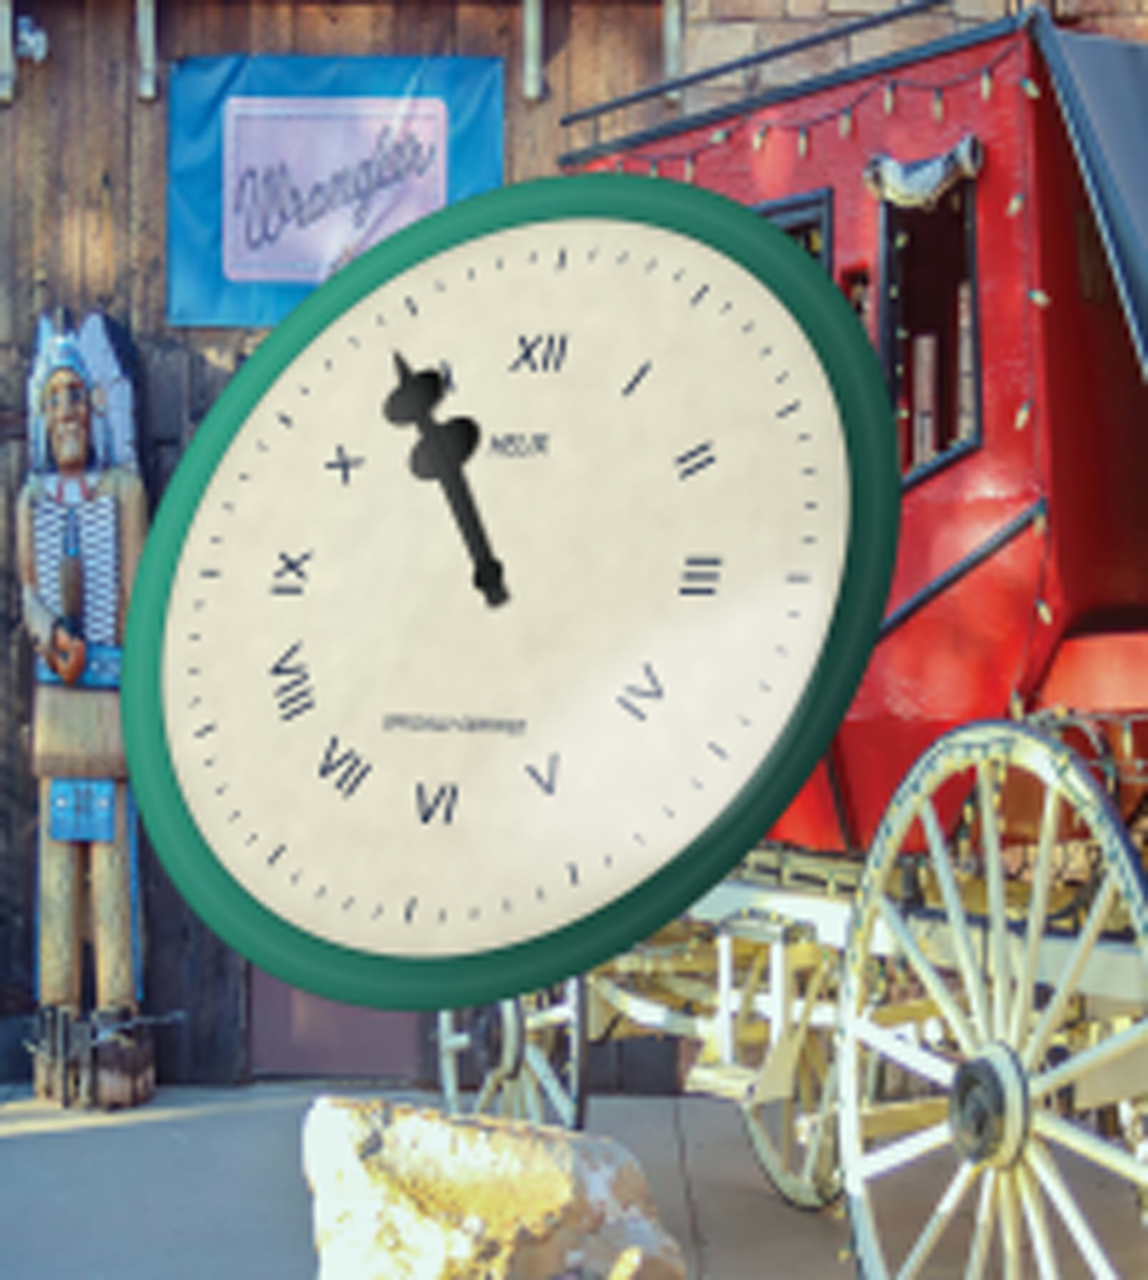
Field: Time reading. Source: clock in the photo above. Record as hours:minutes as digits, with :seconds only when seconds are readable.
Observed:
10:54
